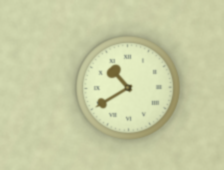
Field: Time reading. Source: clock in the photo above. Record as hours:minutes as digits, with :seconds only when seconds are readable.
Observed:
10:40
